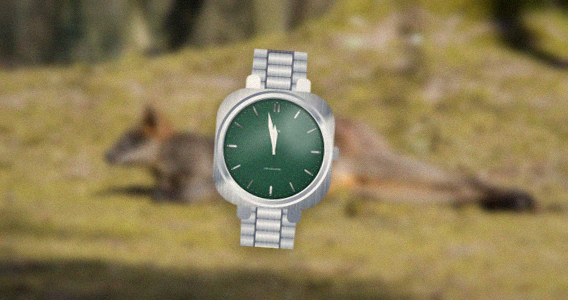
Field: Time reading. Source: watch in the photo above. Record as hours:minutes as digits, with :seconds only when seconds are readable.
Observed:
11:58
